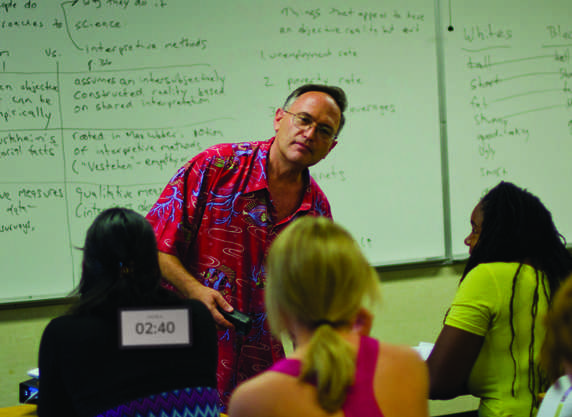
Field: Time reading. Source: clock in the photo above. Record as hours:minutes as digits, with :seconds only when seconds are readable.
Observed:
2:40
